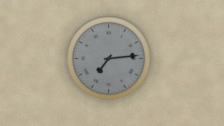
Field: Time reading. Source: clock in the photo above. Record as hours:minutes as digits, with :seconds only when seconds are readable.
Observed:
7:14
